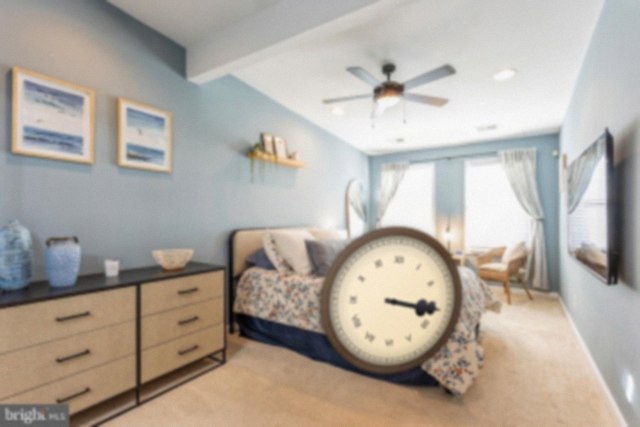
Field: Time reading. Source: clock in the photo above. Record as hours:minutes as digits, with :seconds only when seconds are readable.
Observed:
3:16
